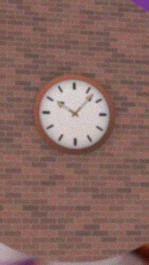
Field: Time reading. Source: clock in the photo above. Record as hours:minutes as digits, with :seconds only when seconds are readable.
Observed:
10:07
